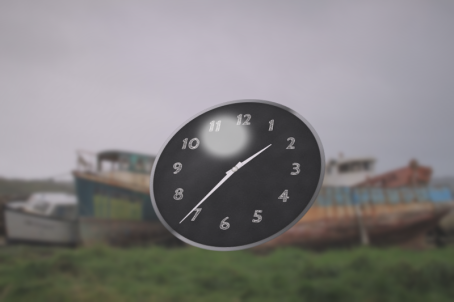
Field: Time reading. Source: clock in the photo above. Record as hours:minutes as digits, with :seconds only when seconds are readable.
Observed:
1:36
